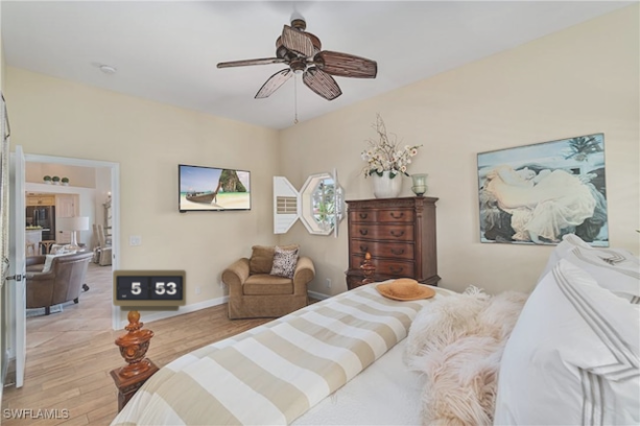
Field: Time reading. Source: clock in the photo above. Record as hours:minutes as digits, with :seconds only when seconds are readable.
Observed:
5:53
